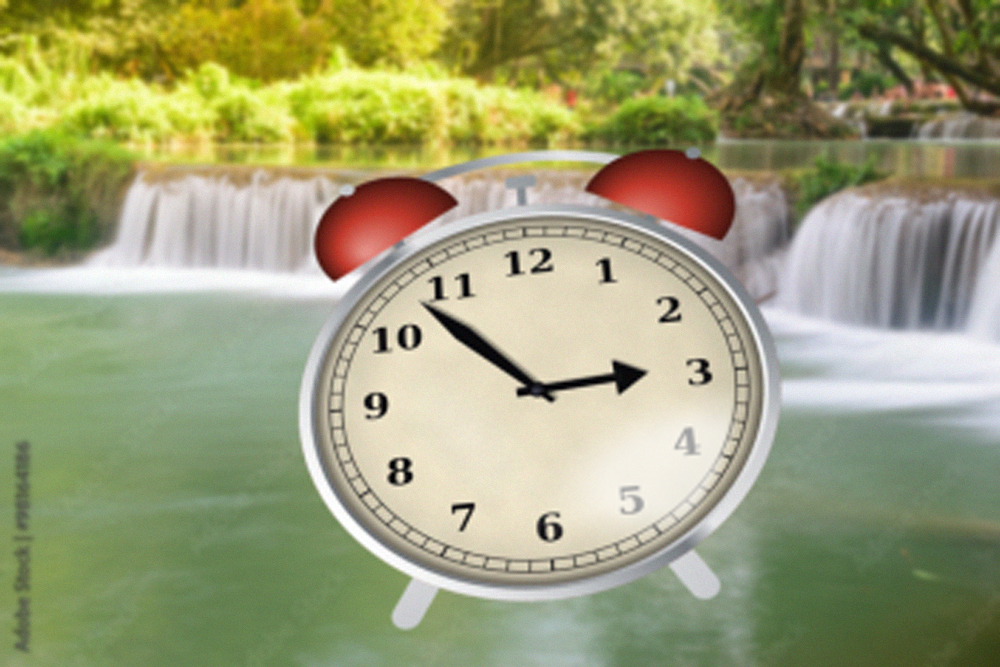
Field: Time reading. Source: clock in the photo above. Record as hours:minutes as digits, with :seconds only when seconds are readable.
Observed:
2:53
